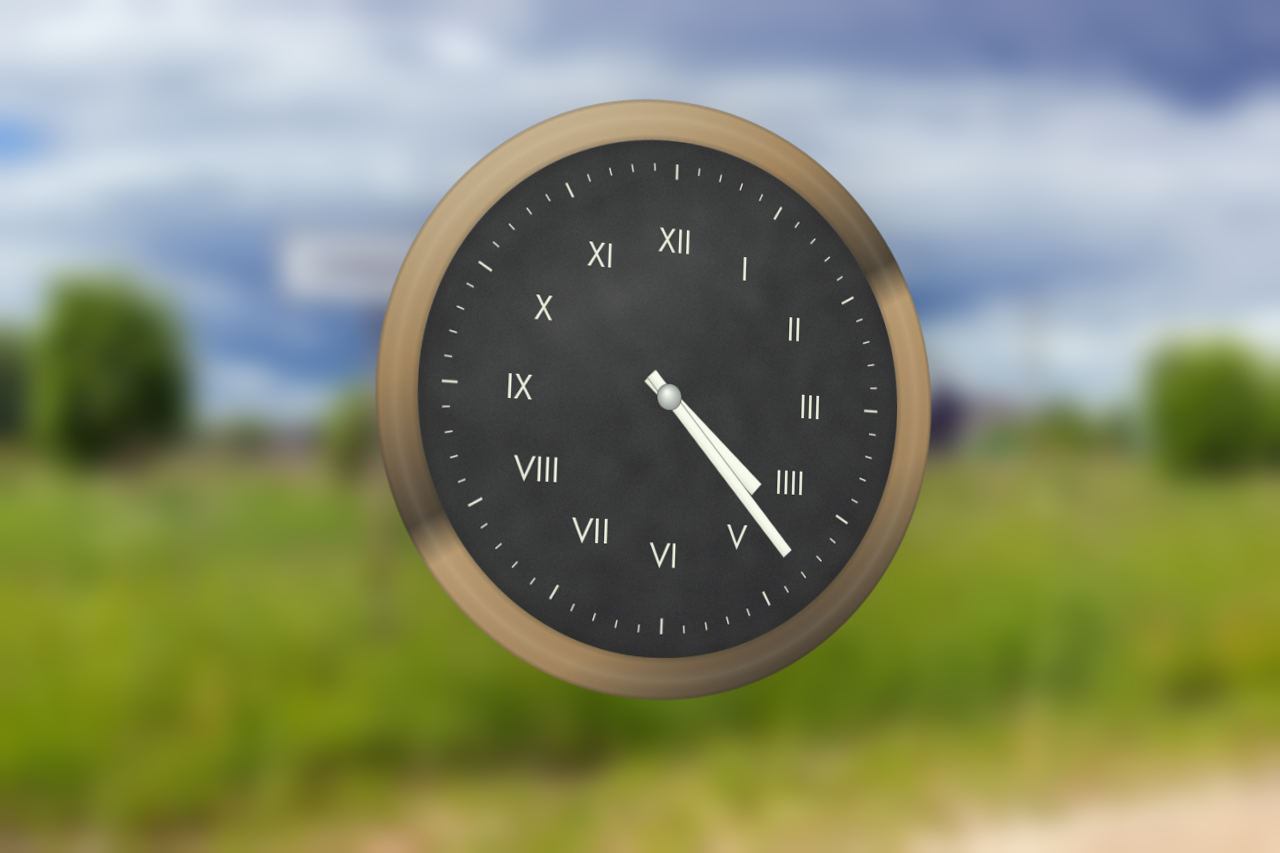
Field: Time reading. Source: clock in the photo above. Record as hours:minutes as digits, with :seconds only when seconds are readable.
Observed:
4:23
